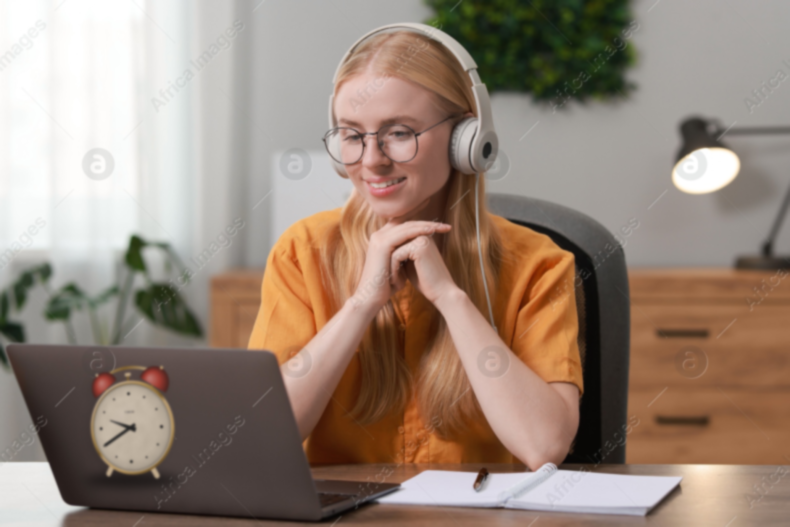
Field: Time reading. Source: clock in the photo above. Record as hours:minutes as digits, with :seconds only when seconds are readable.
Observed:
9:40
